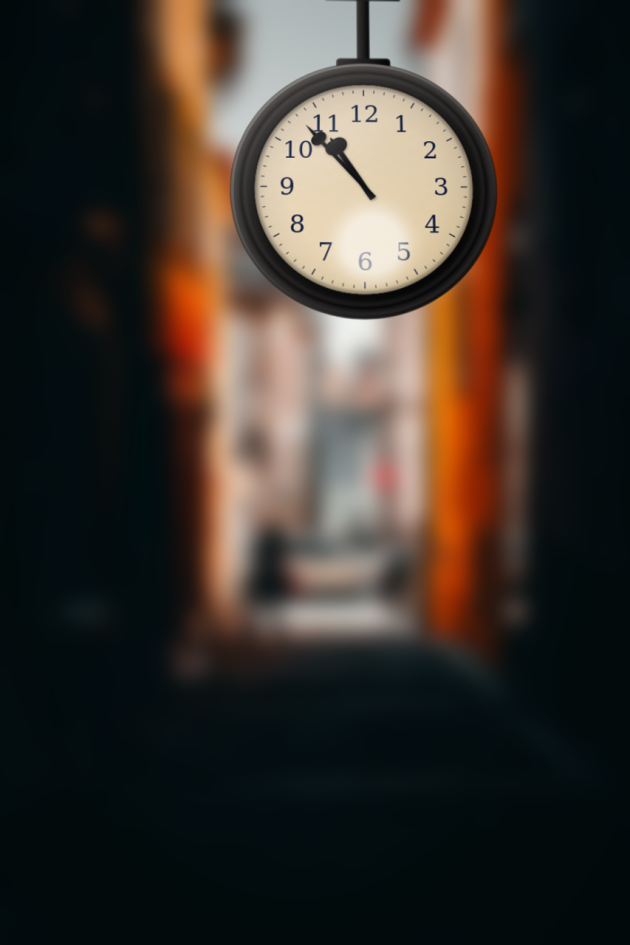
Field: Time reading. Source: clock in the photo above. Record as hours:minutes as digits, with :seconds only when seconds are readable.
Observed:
10:53
